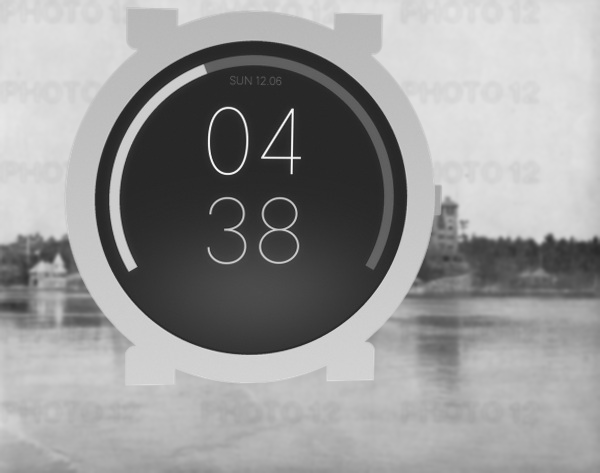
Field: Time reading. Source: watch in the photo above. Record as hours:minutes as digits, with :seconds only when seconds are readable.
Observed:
4:38
